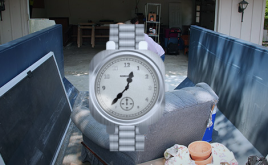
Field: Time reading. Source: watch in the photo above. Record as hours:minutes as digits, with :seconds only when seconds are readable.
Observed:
12:37
